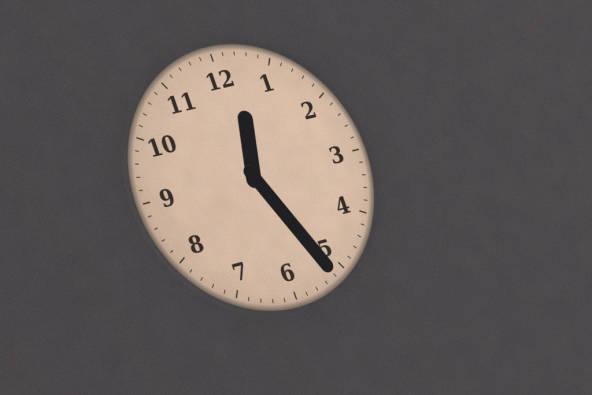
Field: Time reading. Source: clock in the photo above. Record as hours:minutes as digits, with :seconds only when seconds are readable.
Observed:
12:26
